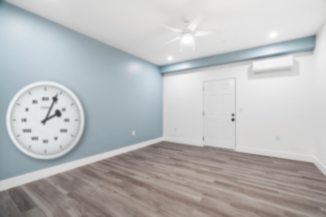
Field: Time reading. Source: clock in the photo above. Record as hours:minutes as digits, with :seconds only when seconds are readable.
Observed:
2:04
